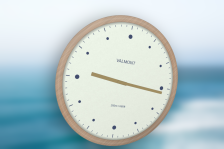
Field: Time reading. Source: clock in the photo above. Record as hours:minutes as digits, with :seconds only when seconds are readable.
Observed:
9:16
